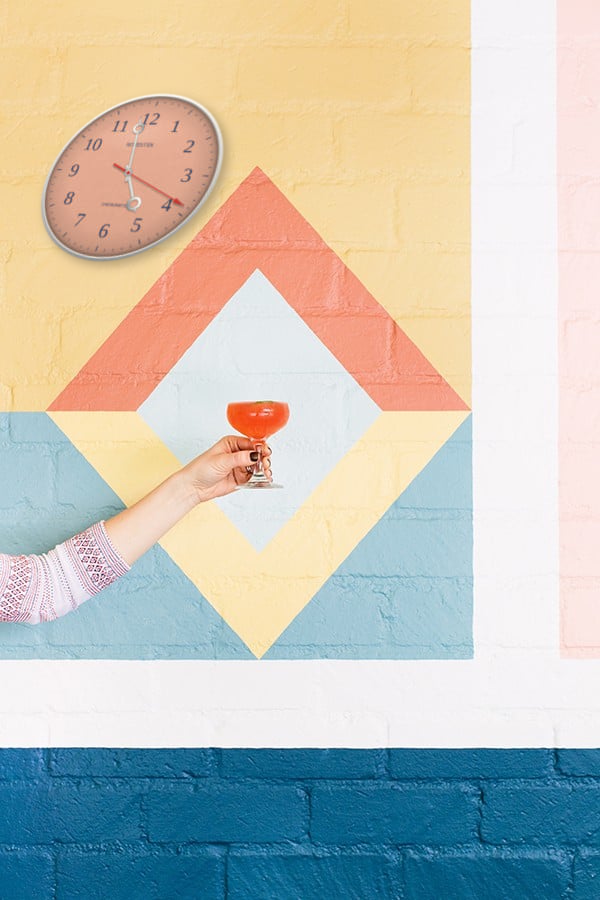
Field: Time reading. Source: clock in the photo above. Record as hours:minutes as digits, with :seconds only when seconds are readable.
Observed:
4:58:19
